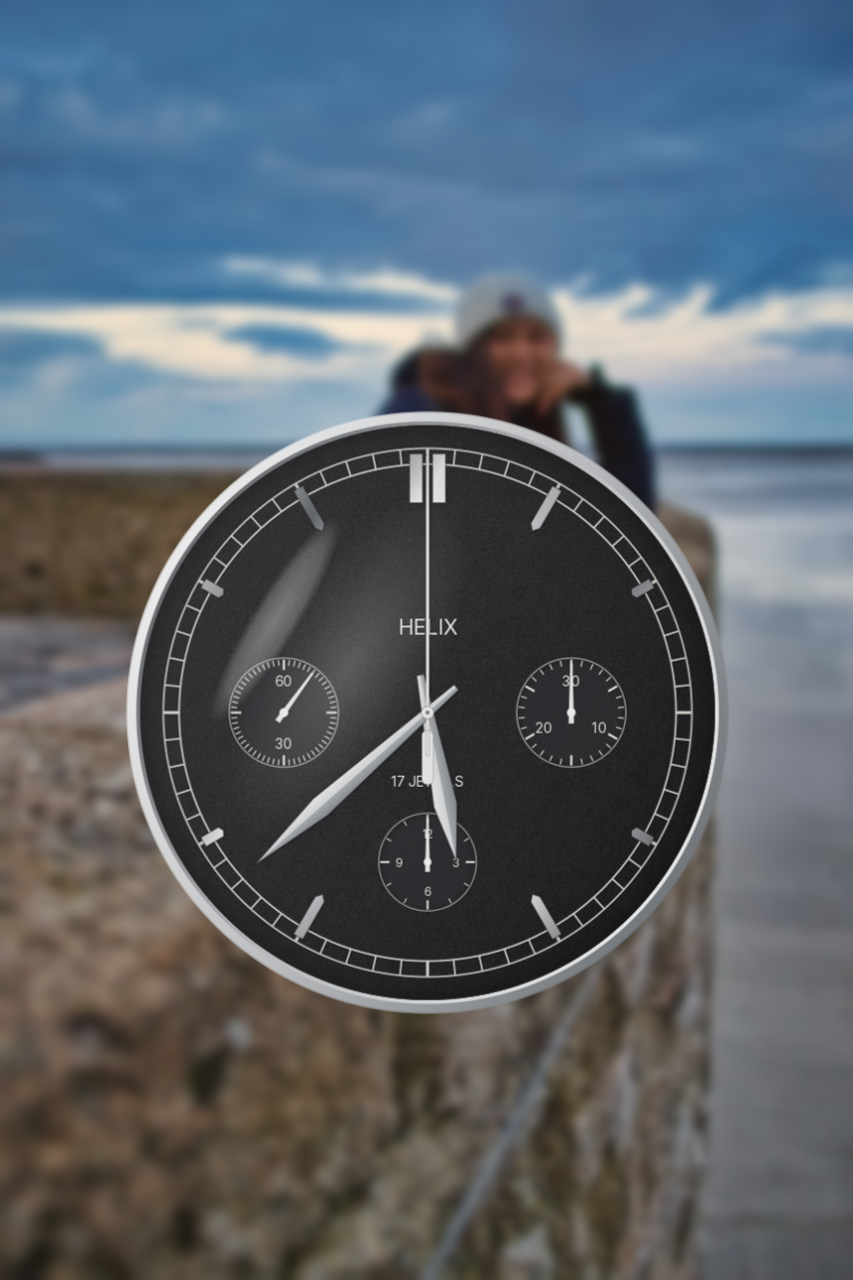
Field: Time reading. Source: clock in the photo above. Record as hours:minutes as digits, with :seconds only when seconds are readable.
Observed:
5:38:06
